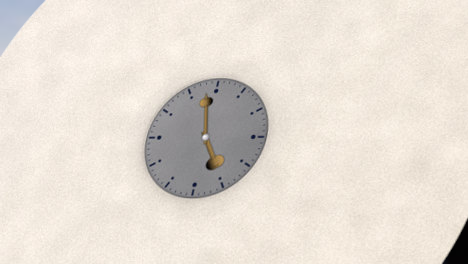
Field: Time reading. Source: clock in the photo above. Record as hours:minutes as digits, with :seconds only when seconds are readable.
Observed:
4:58
